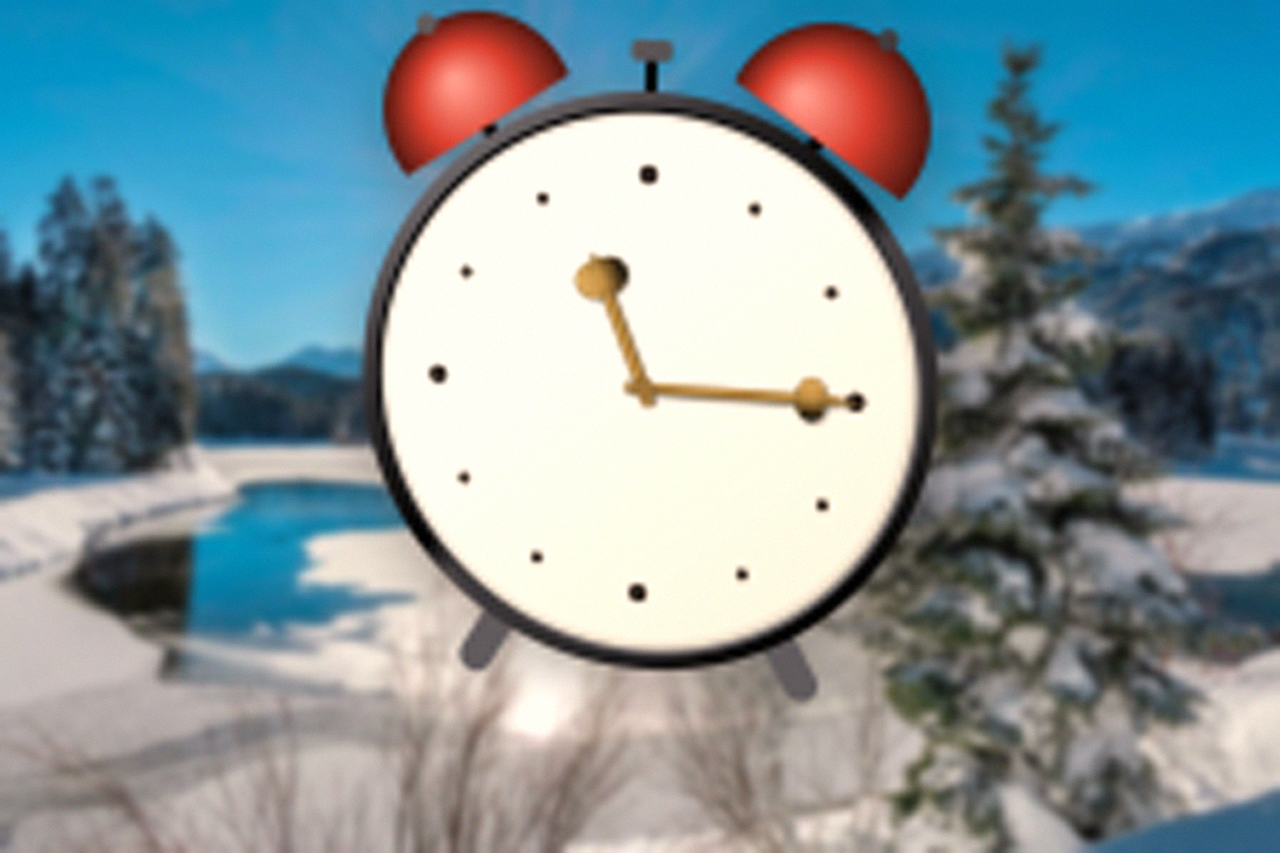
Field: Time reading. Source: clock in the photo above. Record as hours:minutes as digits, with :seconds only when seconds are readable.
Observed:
11:15
